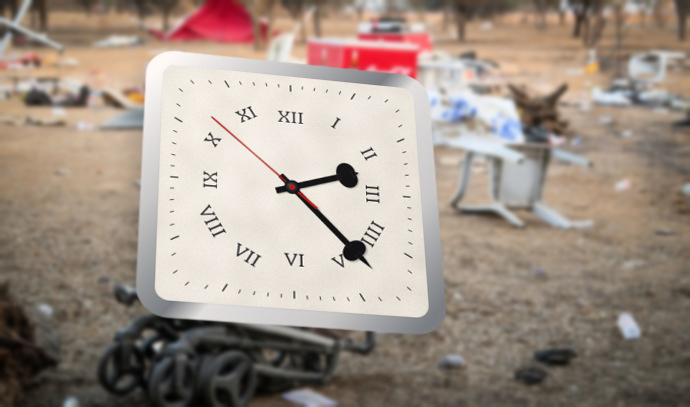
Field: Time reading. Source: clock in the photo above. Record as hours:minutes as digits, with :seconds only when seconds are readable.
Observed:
2:22:52
